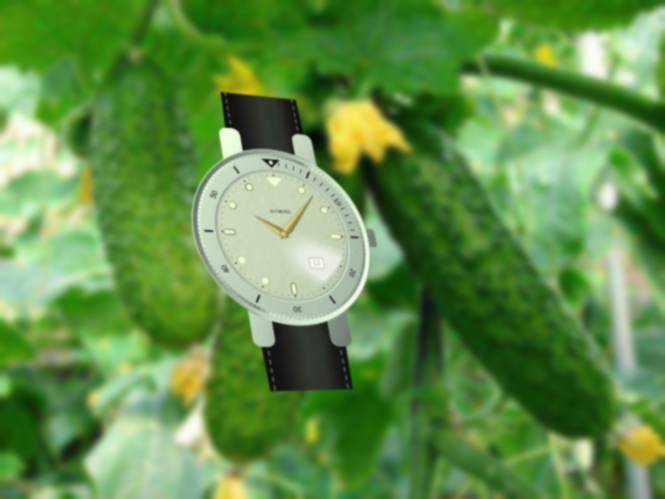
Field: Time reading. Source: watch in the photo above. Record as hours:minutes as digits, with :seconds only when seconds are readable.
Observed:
10:07
